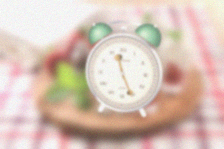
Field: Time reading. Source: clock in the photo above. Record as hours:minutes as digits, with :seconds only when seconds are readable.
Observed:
11:26
